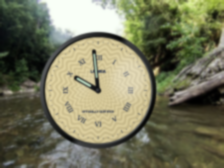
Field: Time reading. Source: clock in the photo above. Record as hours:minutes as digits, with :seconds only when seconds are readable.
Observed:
9:59
